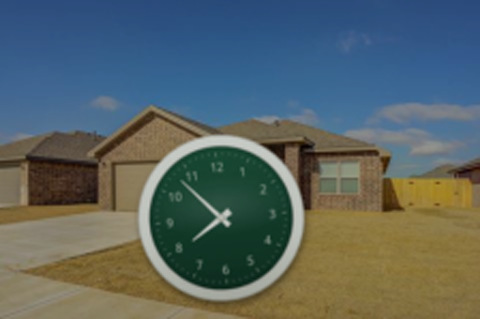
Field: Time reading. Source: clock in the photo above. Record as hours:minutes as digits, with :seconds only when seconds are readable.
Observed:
7:53
